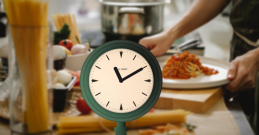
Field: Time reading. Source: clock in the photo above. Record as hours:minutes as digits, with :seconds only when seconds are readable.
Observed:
11:10
